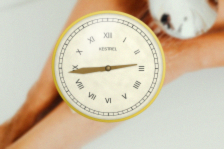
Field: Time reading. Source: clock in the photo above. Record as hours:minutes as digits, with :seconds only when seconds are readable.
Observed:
2:44
